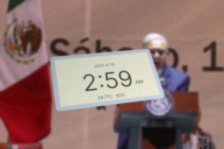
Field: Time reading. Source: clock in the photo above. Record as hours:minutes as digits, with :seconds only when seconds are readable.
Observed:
2:59
